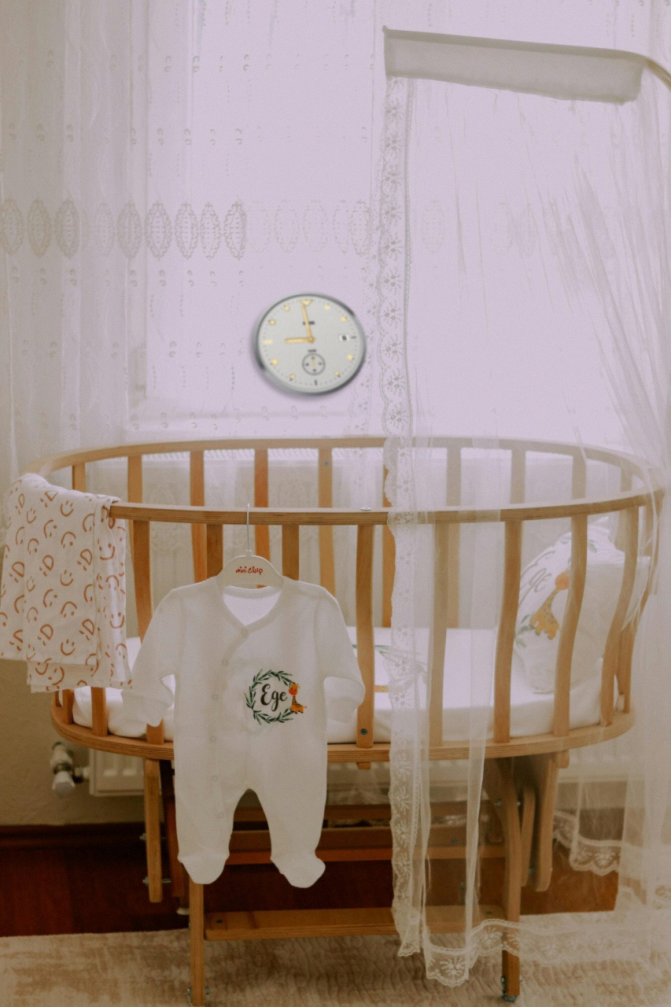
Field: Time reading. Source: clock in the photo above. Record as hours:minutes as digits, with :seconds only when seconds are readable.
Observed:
8:59
